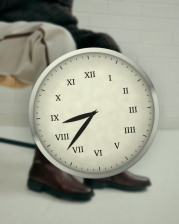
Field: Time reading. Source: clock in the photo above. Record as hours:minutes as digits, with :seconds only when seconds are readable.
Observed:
8:37
